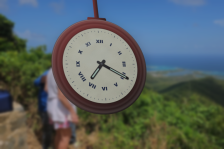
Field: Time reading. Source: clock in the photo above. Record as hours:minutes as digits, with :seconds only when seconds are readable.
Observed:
7:20
